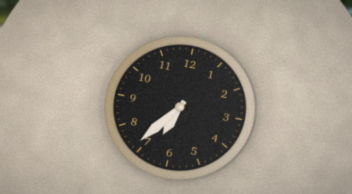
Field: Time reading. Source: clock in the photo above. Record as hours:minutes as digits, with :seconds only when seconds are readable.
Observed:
6:36
